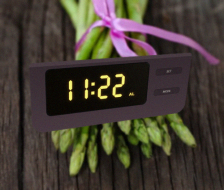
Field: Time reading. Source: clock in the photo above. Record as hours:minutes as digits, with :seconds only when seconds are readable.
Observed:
11:22
